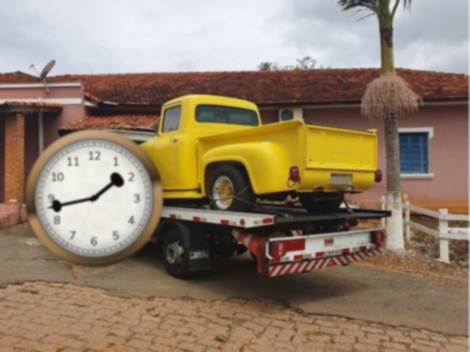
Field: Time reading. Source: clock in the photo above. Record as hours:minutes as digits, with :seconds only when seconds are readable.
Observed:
1:43
